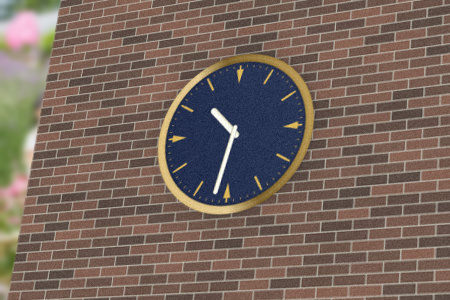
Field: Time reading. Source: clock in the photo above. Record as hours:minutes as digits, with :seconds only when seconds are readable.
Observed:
10:32
